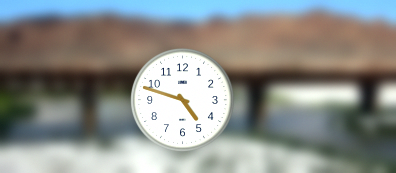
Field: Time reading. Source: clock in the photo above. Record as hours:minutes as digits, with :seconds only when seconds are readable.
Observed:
4:48
